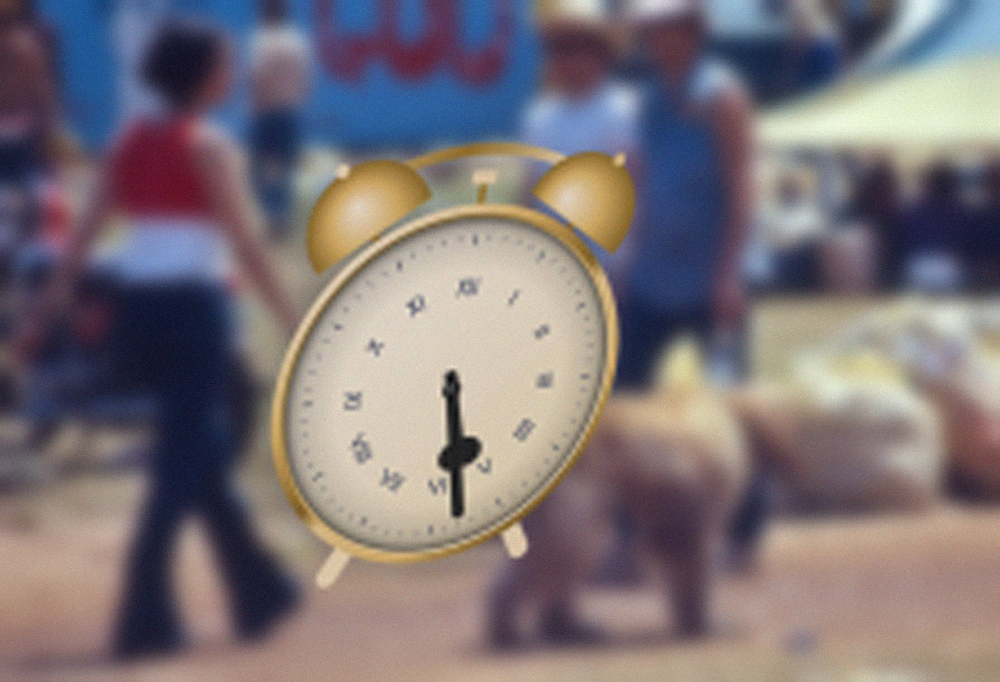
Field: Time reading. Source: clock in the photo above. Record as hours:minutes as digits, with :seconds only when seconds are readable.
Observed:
5:28
